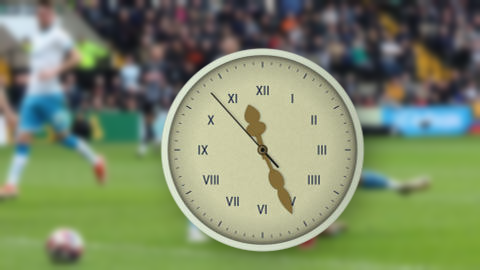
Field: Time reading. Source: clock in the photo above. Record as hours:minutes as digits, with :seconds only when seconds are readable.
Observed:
11:25:53
